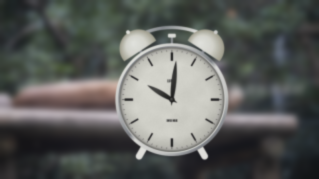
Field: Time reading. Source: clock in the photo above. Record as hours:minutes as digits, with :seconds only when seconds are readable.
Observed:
10:01
